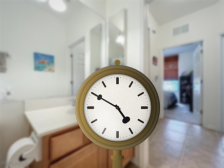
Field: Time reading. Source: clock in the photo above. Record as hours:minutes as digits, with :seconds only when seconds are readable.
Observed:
4:50
